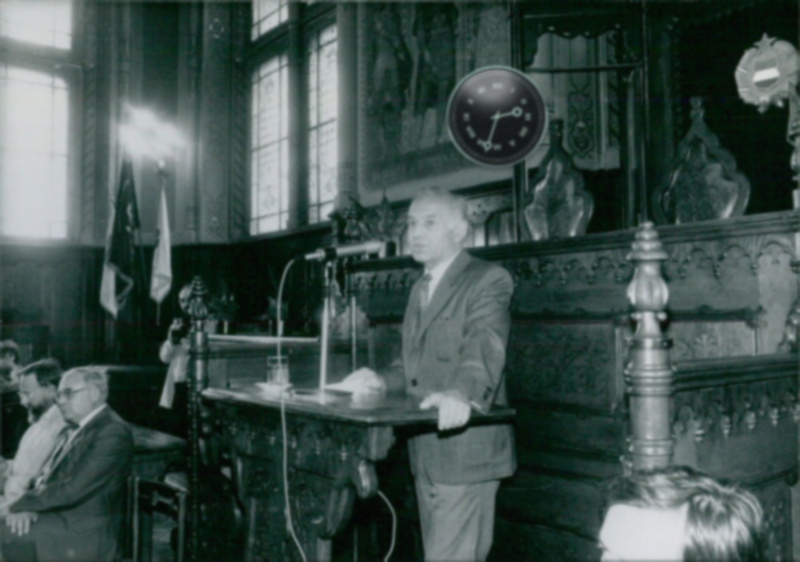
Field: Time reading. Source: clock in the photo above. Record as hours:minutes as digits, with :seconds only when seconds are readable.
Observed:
2:33
